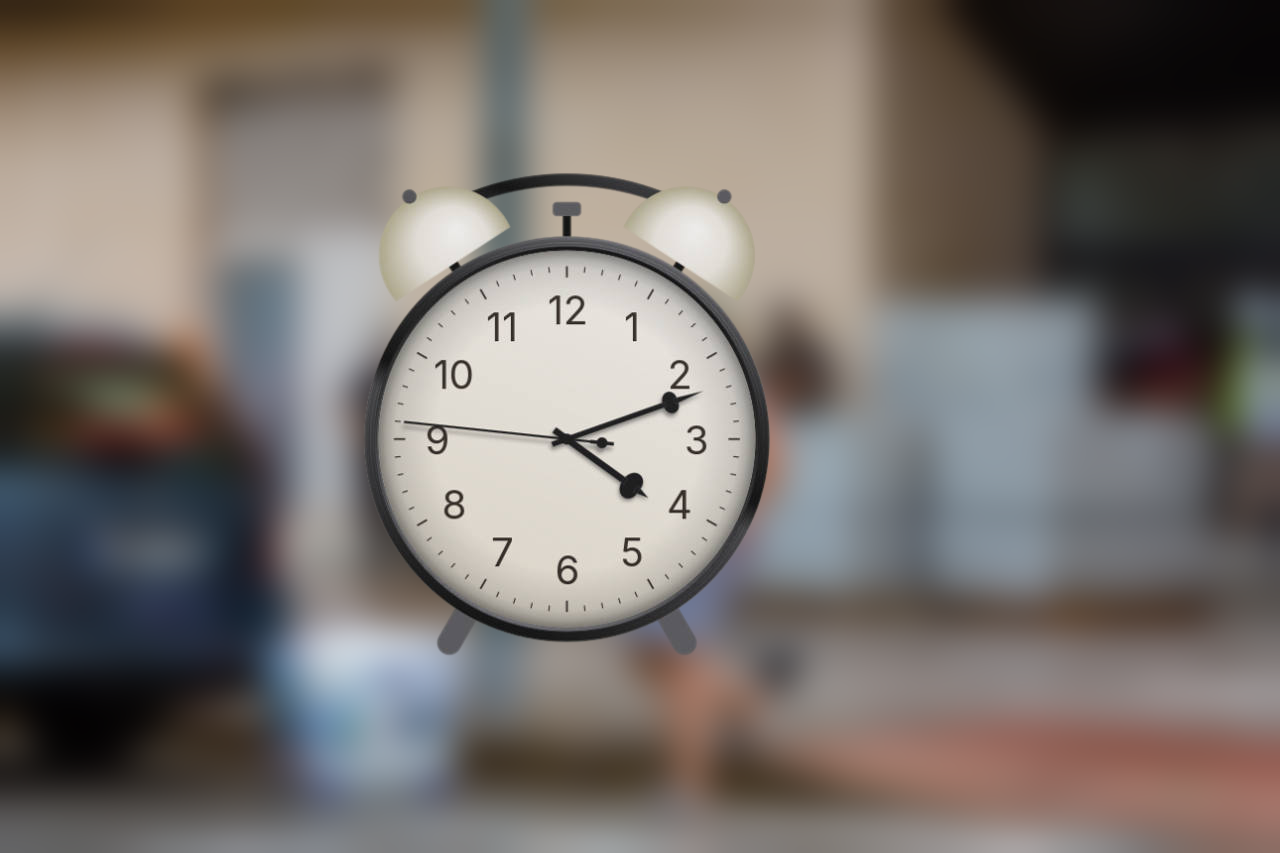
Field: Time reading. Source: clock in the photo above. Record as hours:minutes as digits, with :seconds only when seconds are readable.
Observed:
4:11:46
